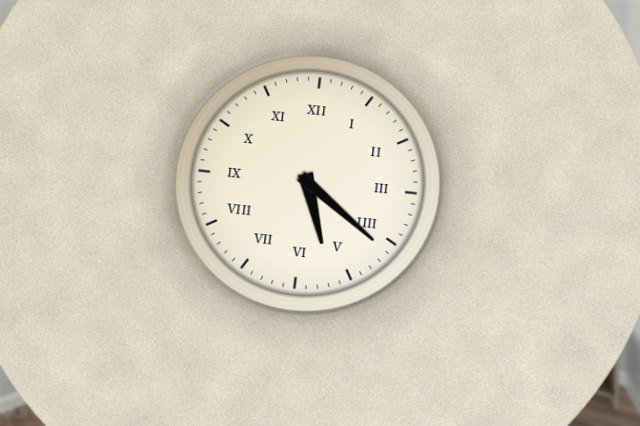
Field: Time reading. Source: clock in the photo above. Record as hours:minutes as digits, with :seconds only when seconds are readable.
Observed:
5:21
